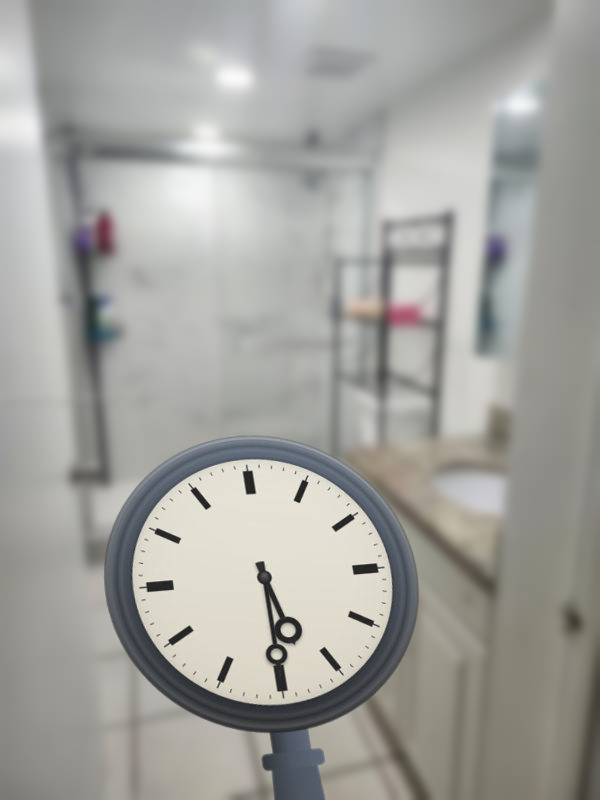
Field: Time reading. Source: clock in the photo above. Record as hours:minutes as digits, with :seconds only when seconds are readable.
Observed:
5:30
